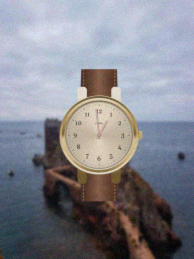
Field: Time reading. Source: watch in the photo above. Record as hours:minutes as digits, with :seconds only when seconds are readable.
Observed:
12:59
